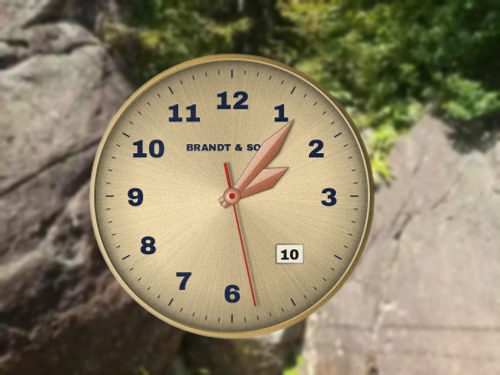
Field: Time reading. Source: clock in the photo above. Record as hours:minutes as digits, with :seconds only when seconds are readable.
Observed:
2:06:28
